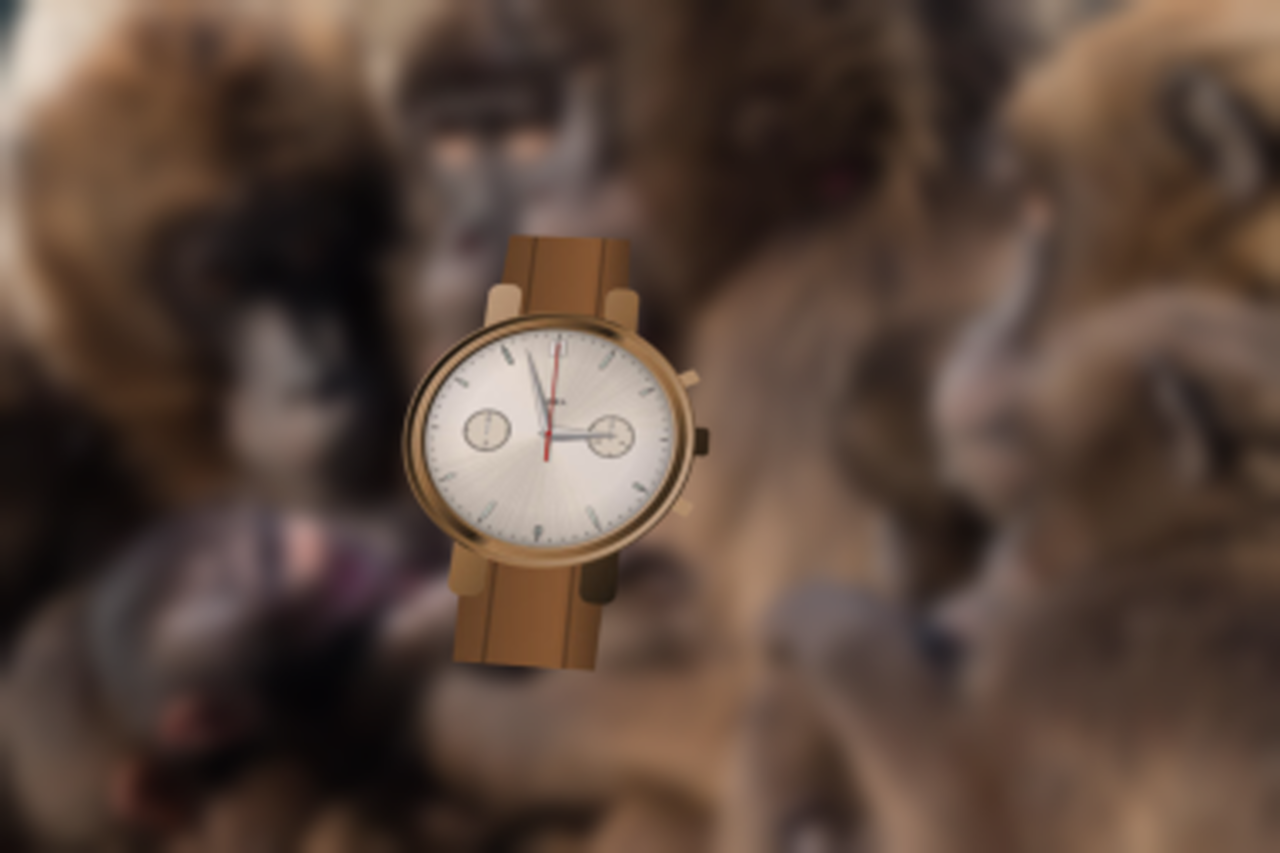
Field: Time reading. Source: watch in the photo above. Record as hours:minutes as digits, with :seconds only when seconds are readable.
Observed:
2:57
